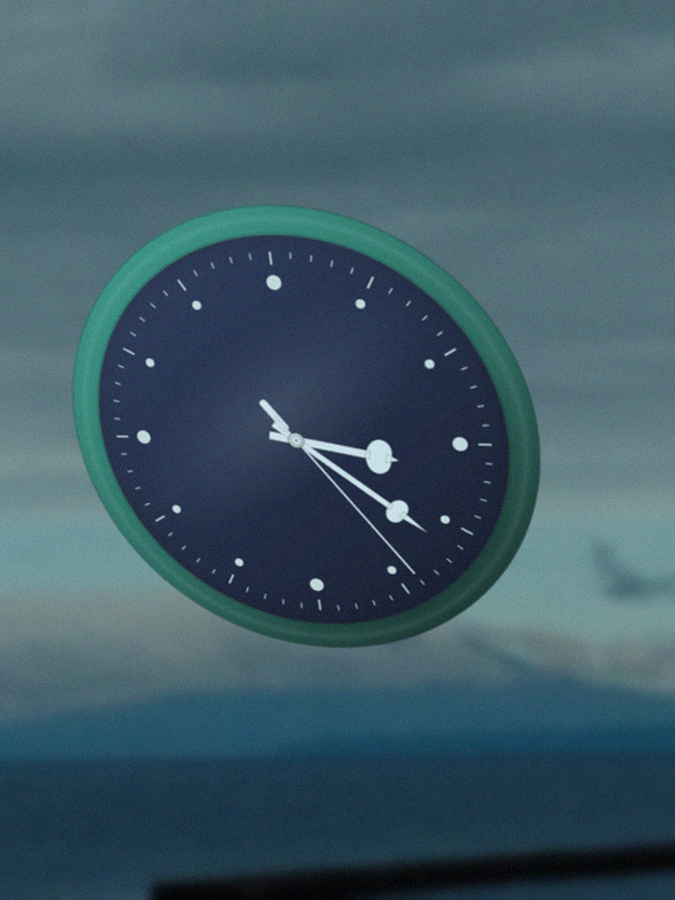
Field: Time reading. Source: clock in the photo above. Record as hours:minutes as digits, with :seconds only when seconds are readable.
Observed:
3:21:24
